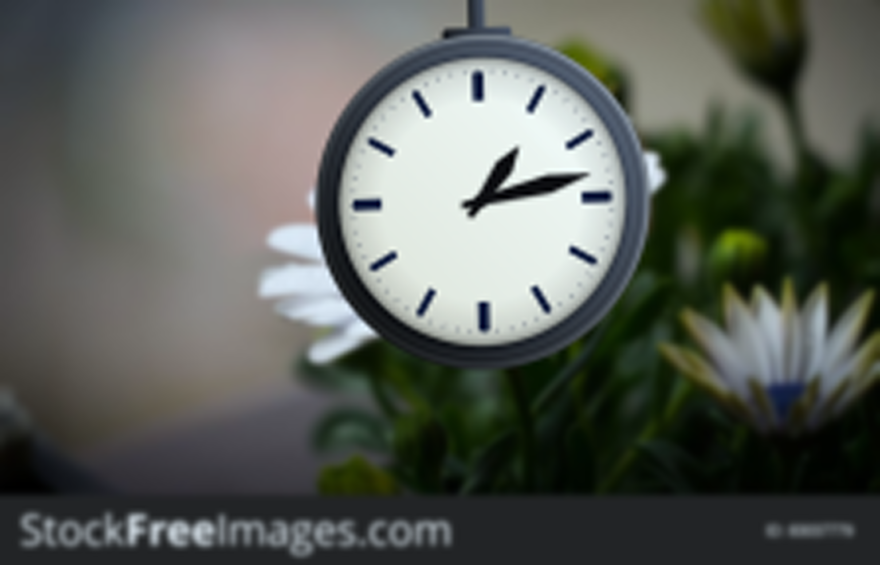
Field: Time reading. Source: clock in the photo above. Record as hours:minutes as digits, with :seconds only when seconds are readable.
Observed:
1:13
